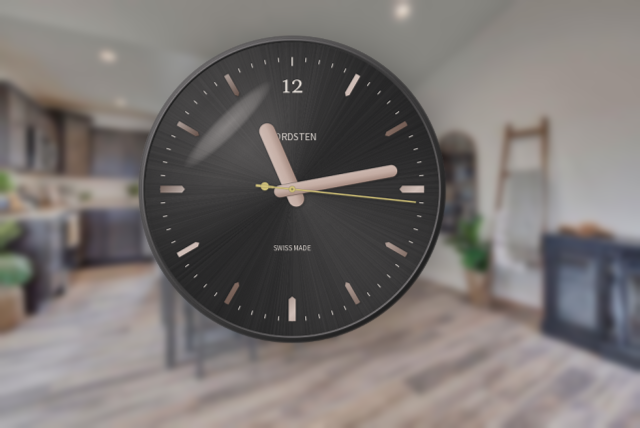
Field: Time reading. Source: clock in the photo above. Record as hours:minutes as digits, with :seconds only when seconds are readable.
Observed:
11:13:16
